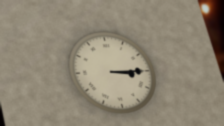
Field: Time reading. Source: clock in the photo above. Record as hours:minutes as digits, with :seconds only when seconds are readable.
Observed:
3:15
